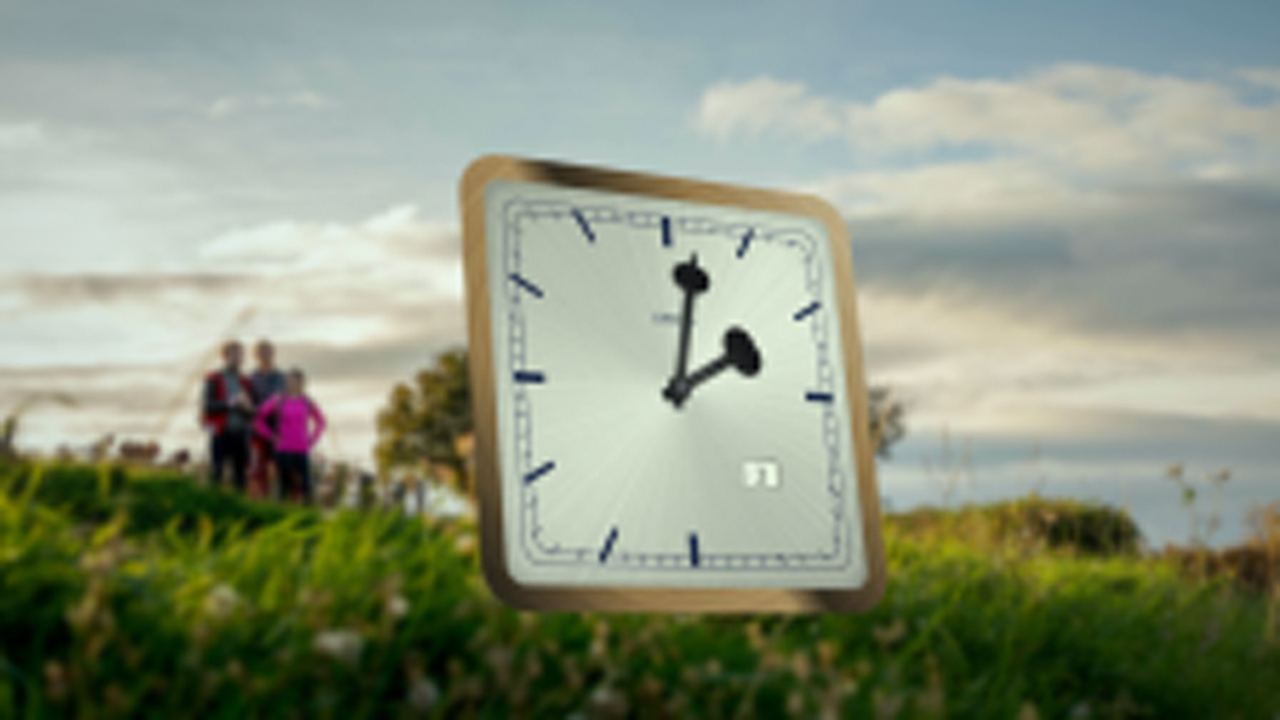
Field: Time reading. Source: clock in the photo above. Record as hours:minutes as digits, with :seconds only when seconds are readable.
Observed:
2:02
